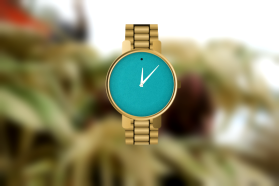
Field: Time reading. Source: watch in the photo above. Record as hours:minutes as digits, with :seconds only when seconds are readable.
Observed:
12:07
